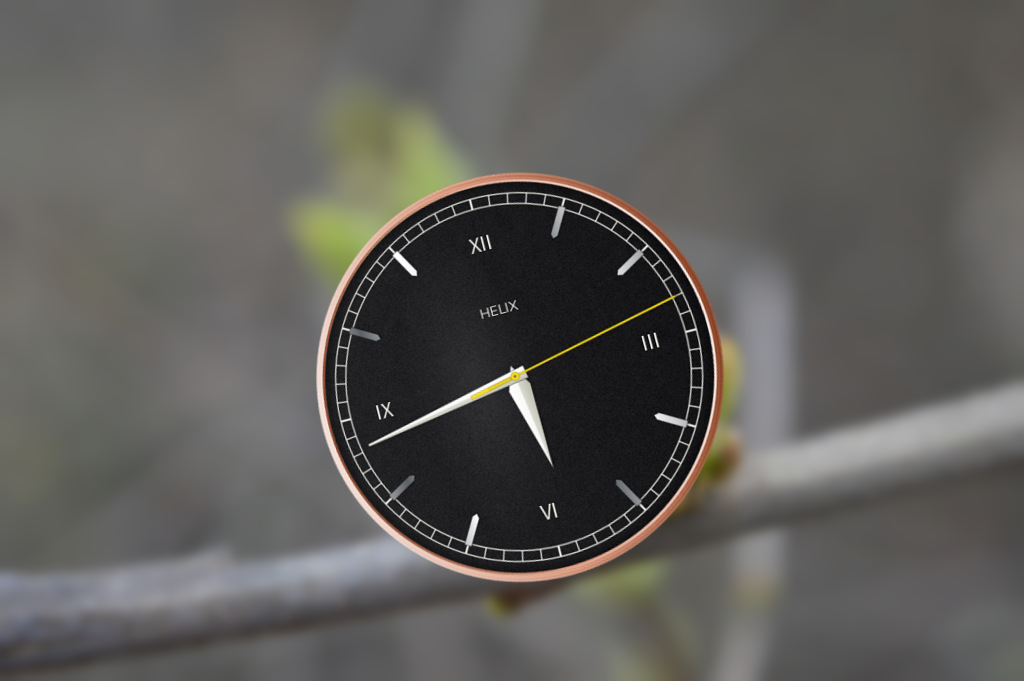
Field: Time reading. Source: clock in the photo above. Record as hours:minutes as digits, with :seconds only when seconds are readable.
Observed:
5:43:13
